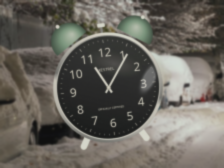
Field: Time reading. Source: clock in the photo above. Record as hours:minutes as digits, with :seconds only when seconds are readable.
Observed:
11:06
